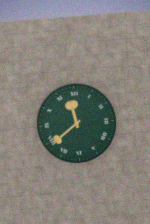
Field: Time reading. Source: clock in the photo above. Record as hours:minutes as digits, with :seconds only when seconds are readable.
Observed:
11:39
